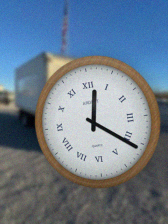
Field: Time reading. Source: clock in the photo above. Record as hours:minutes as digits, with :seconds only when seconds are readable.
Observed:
12:21
